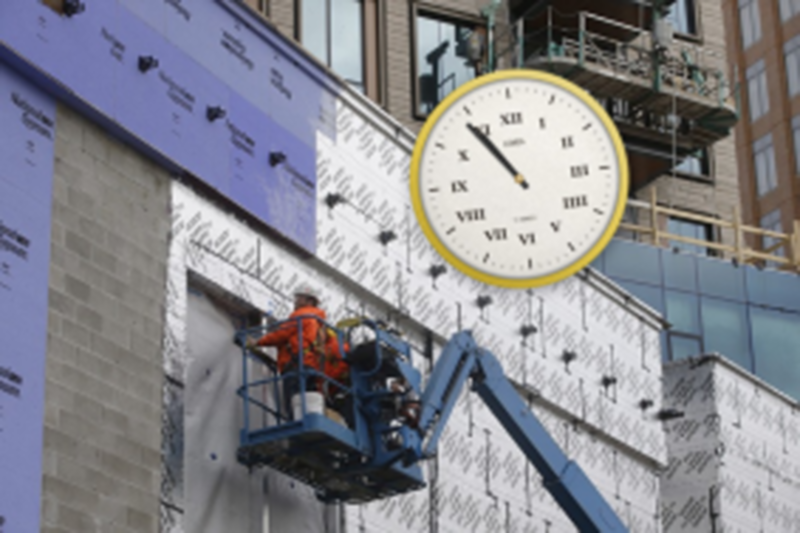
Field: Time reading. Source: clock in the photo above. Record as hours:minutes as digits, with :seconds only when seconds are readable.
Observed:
10:54
